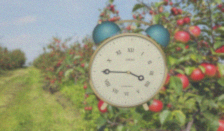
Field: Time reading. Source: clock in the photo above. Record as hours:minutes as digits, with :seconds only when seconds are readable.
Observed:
3:45
